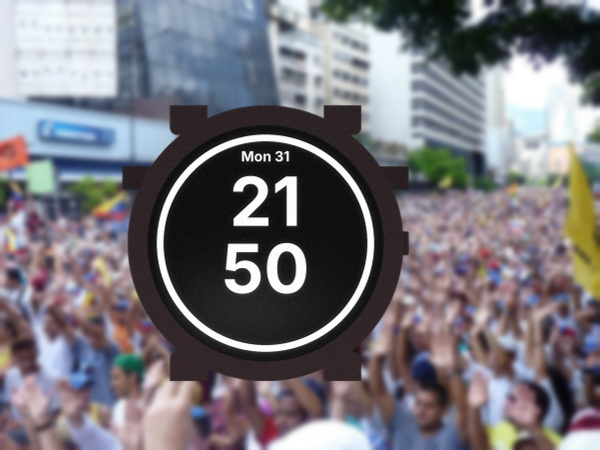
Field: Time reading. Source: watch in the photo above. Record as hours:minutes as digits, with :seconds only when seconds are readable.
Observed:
21:50
